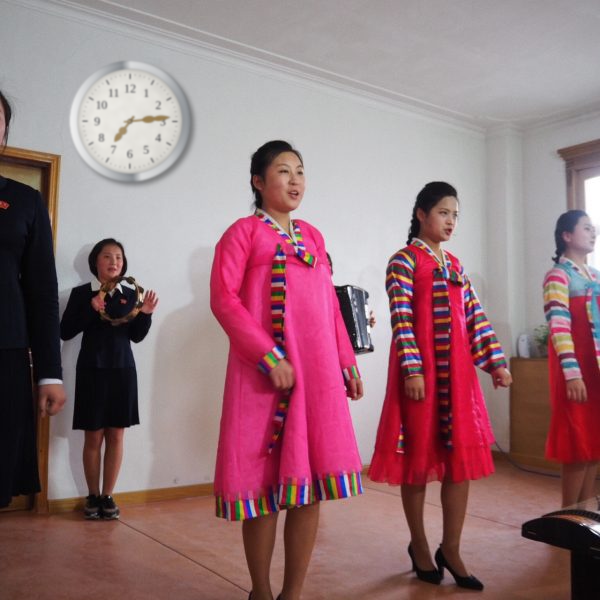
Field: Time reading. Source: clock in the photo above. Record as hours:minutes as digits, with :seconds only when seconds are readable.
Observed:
7:14
